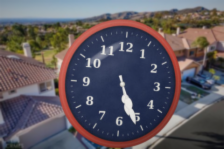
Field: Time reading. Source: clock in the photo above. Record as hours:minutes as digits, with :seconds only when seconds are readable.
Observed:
5:26
